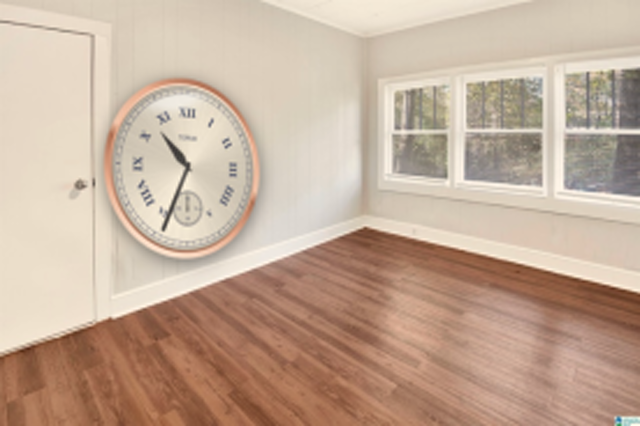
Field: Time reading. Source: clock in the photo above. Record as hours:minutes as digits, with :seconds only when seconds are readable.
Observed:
10:34
